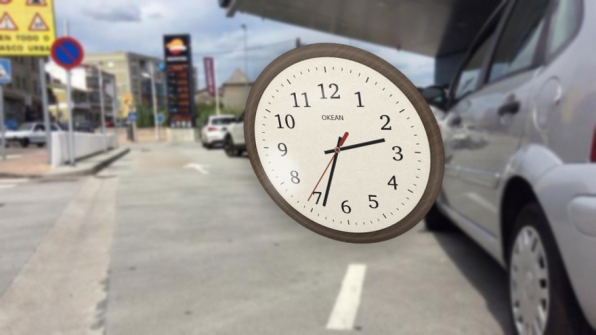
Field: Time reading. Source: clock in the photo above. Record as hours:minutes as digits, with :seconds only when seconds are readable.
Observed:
2:33:36
